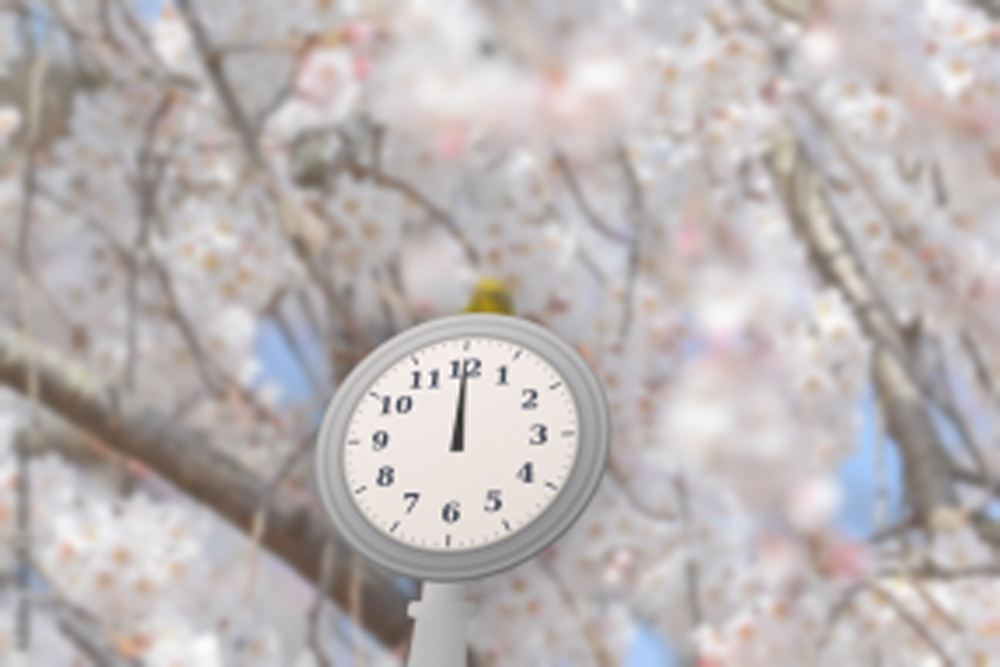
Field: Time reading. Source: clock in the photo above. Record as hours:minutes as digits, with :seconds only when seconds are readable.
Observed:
12:00
